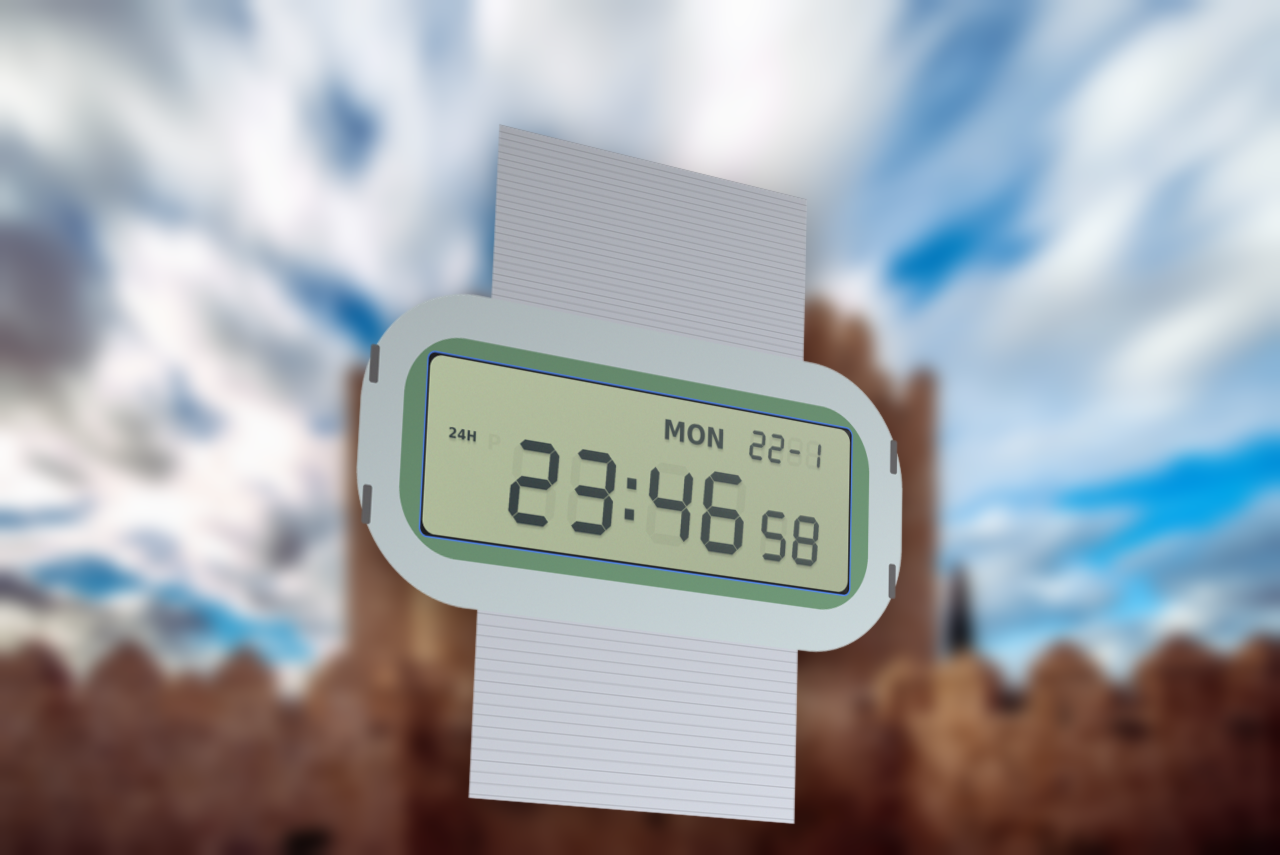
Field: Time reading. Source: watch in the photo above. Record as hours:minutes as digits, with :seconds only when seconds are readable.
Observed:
23:46:58
